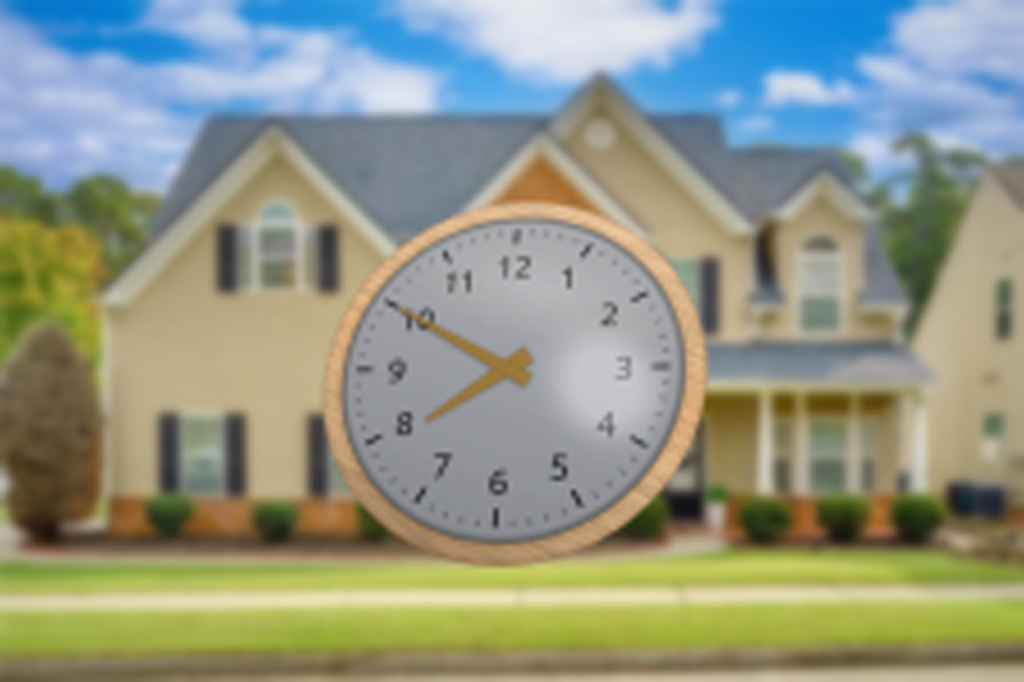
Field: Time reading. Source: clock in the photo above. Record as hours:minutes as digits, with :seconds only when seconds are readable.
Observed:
7:50
